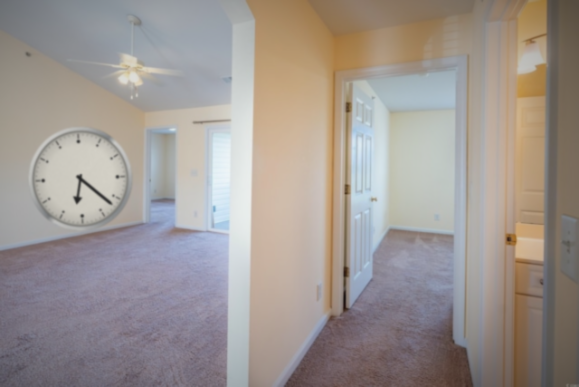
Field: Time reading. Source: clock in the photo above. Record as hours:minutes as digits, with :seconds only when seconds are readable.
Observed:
6:22
